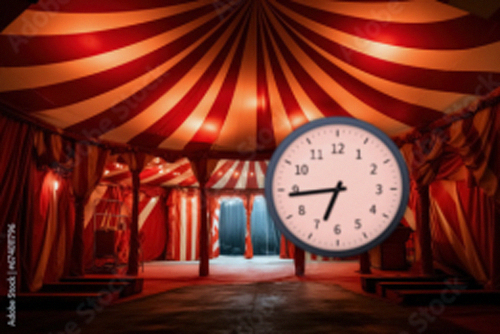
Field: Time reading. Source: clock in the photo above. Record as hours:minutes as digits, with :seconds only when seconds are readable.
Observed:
6:44
